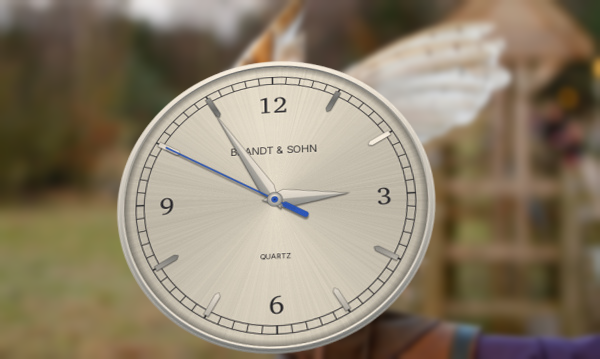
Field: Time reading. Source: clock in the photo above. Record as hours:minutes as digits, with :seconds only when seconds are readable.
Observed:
2:54:50
